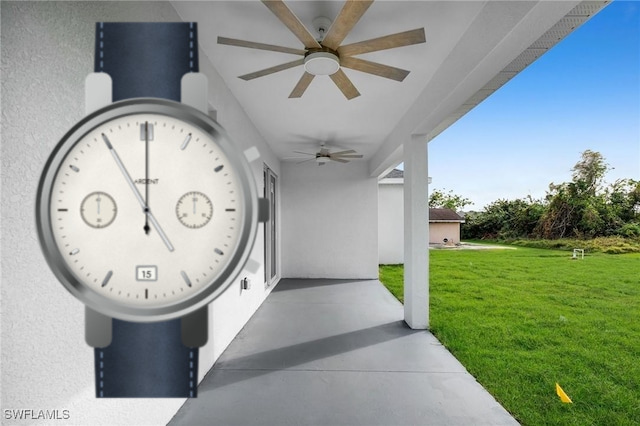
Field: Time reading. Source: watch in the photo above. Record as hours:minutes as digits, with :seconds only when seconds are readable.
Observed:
4:55
